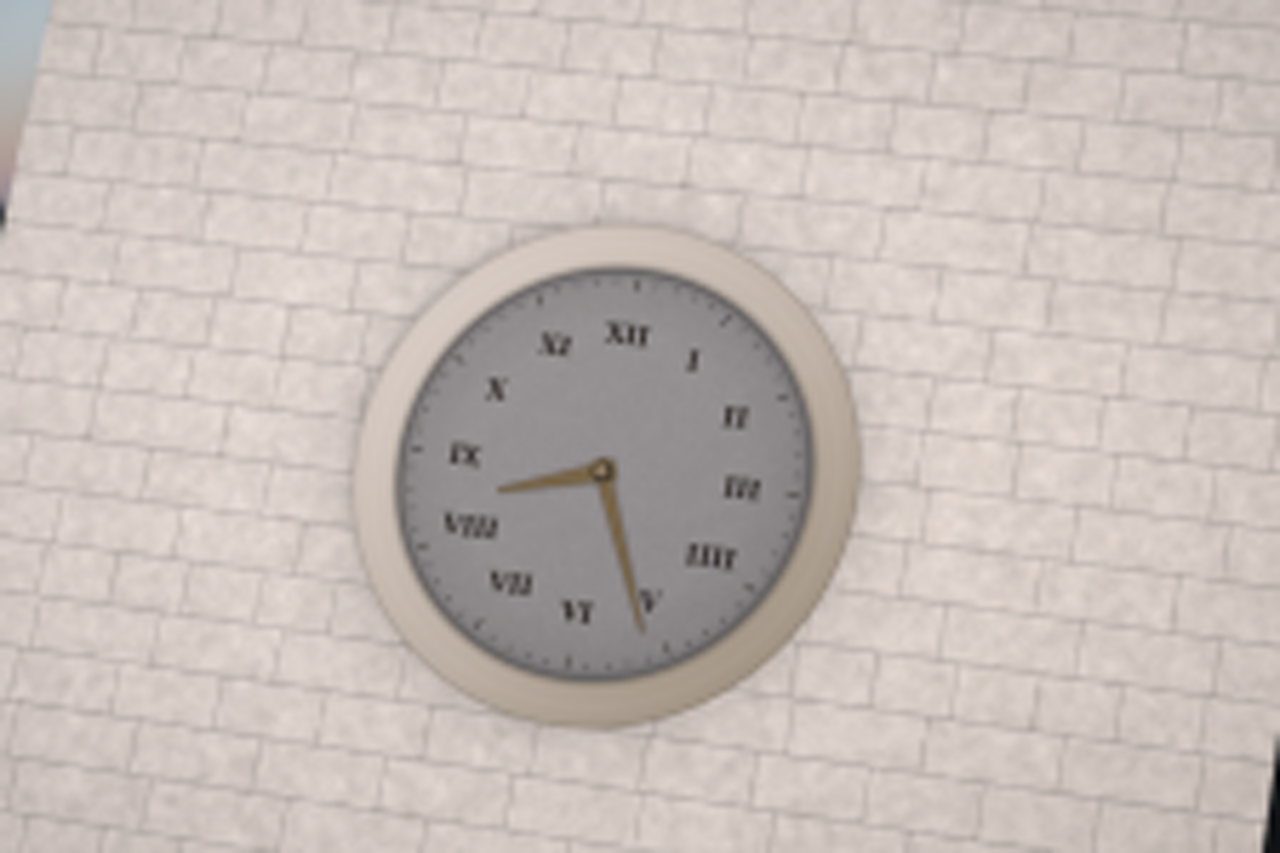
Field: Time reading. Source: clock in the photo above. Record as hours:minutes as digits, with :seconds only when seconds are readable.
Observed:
8:26
